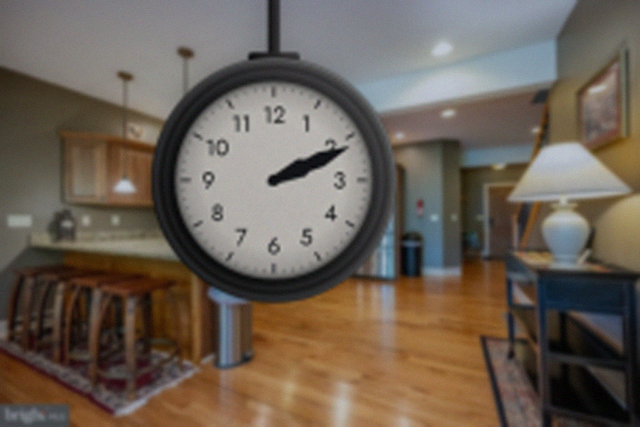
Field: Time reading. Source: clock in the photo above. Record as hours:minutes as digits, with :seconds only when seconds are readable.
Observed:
2:11
